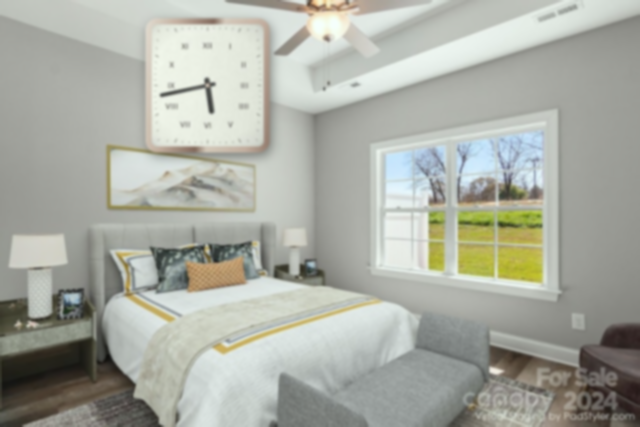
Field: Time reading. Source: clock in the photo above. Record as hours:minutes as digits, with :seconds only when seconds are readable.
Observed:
5:43
